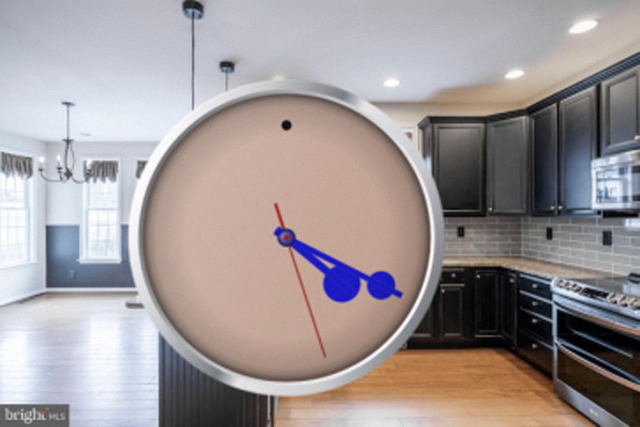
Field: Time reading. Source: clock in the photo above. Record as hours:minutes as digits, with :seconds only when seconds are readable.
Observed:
4:19:27
